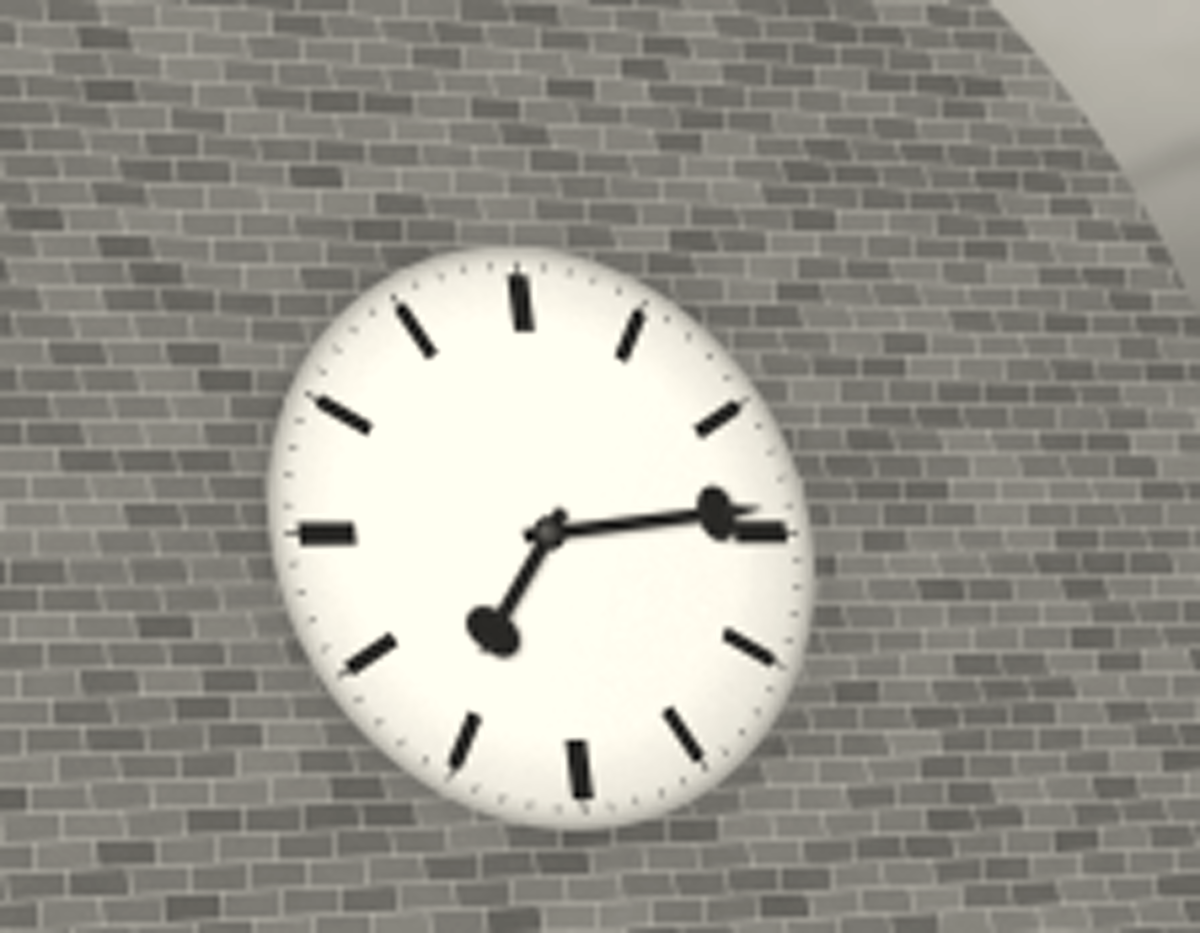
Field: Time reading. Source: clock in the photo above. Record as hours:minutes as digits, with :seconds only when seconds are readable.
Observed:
7:14
